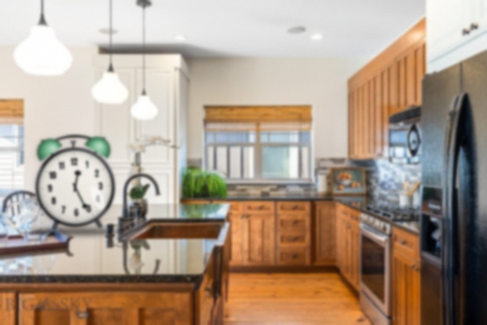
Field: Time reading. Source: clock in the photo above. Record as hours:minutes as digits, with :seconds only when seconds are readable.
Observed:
12:26
